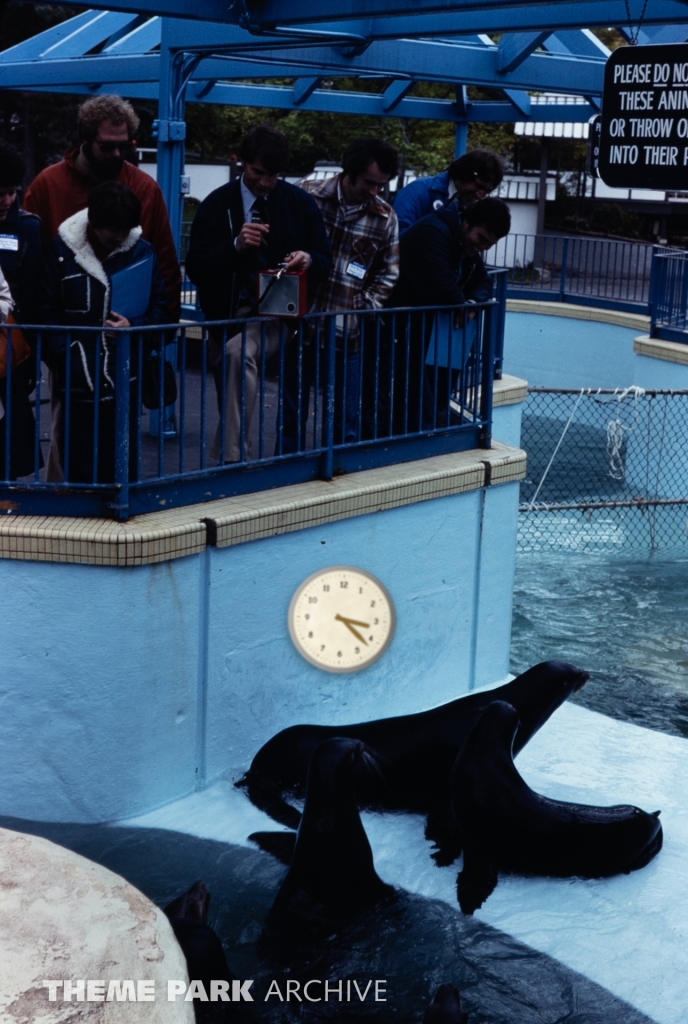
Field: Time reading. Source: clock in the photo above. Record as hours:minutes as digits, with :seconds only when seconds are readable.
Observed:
3:22
